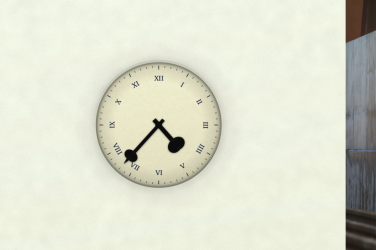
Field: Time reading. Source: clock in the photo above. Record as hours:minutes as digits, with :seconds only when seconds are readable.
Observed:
4:37
